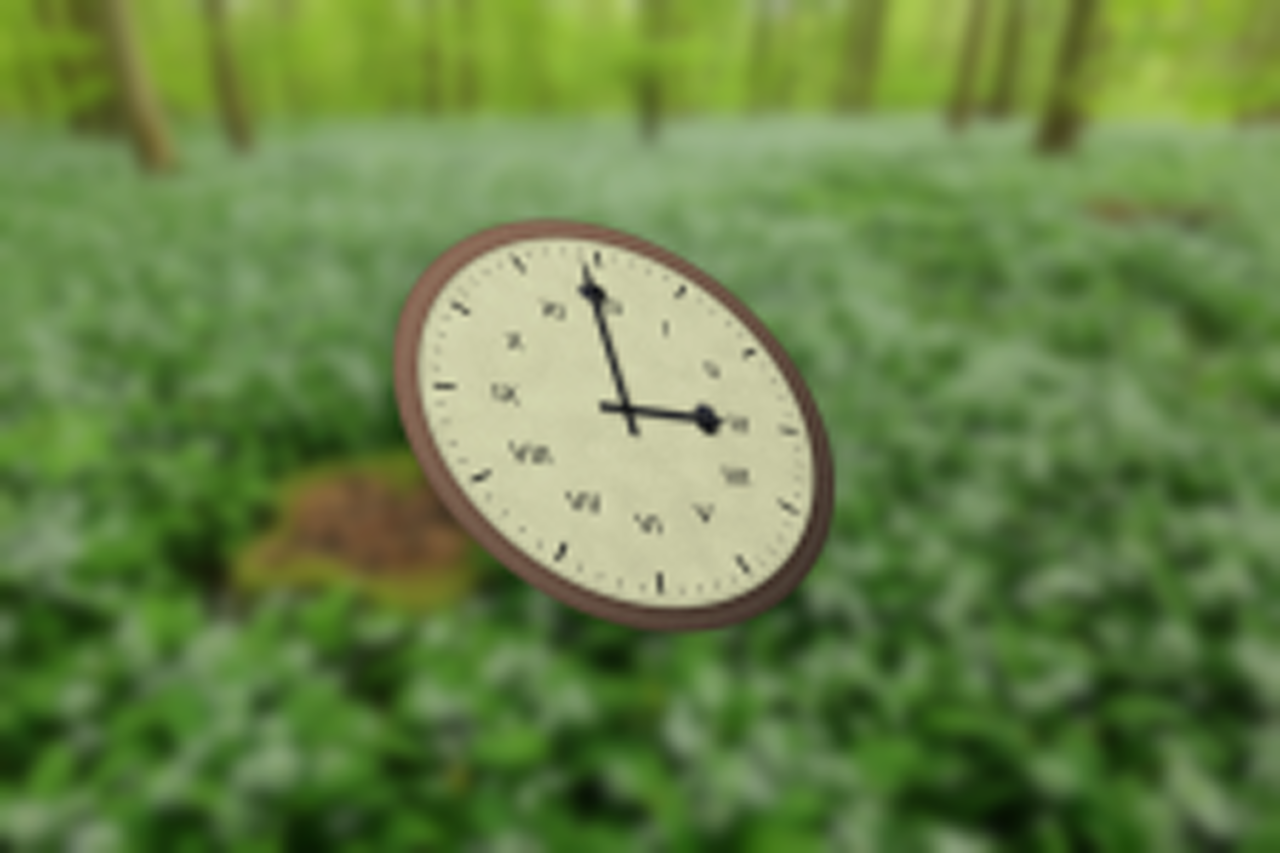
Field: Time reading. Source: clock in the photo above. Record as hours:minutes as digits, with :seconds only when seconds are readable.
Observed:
2:59
